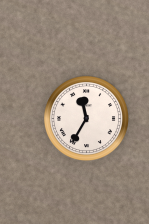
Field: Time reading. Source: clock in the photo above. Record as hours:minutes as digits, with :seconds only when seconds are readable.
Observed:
11:35
